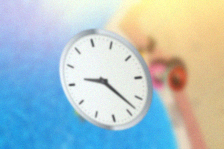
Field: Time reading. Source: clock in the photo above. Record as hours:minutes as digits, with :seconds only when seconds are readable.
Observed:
9:23
